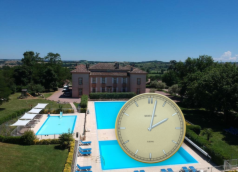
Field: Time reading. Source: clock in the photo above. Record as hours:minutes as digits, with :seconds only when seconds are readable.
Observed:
2:02
